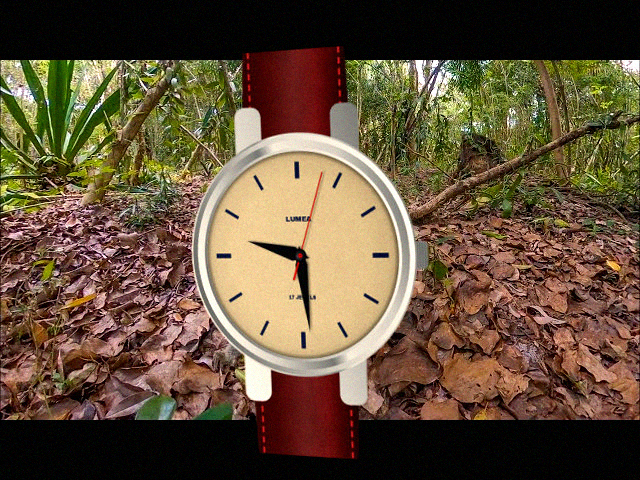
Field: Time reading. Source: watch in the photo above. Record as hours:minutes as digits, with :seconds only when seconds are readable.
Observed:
9:29:03
